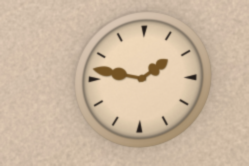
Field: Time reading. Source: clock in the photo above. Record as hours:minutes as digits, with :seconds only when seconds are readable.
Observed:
1:47
